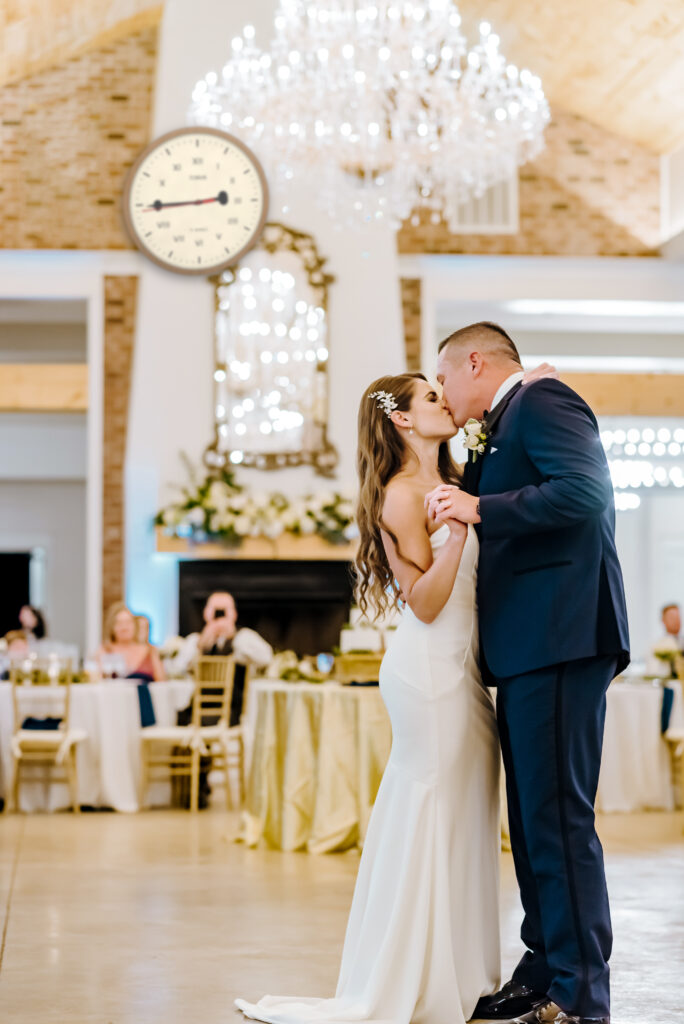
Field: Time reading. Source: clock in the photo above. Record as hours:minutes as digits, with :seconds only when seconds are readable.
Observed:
2:44:44
